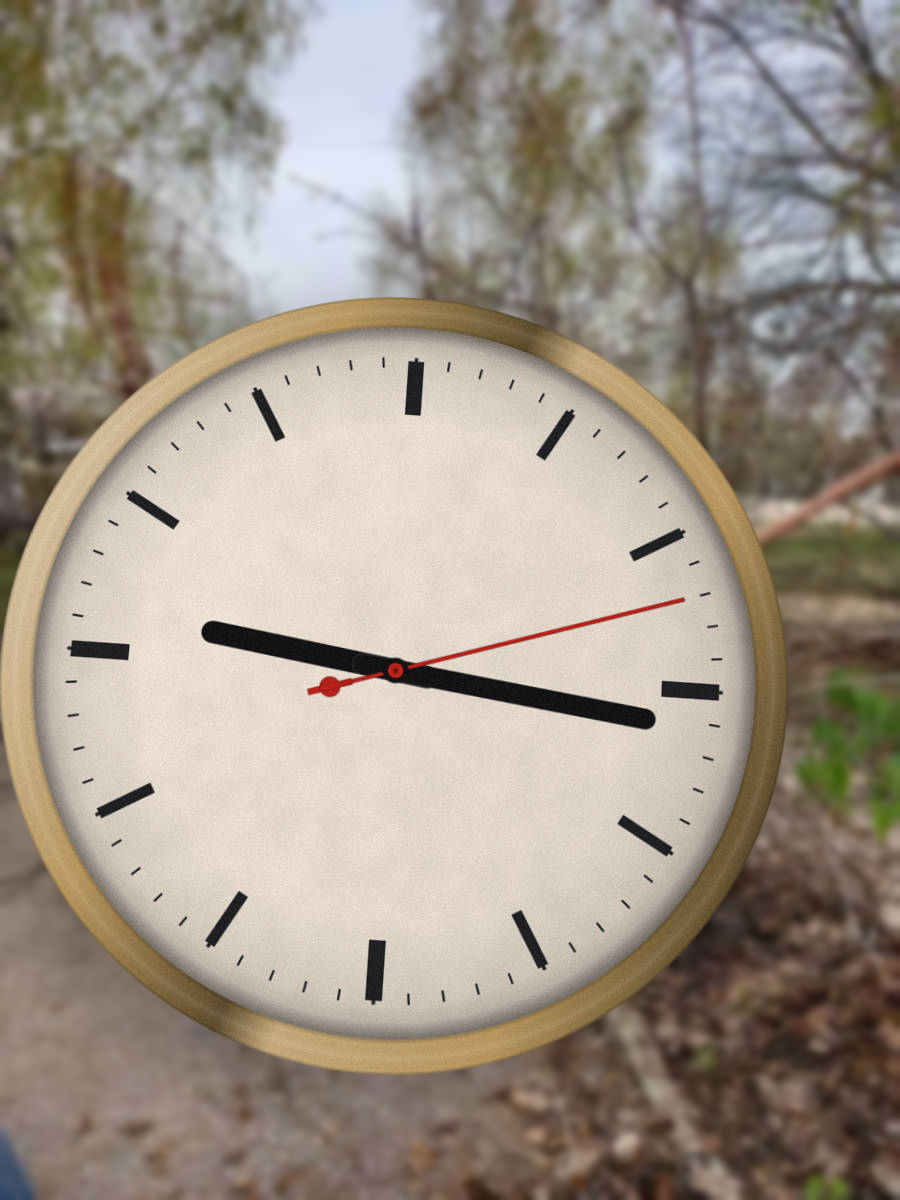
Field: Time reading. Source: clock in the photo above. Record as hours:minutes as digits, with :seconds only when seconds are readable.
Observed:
9:16:12
